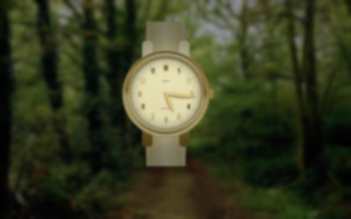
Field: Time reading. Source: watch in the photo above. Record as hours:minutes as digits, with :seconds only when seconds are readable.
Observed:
5:16
